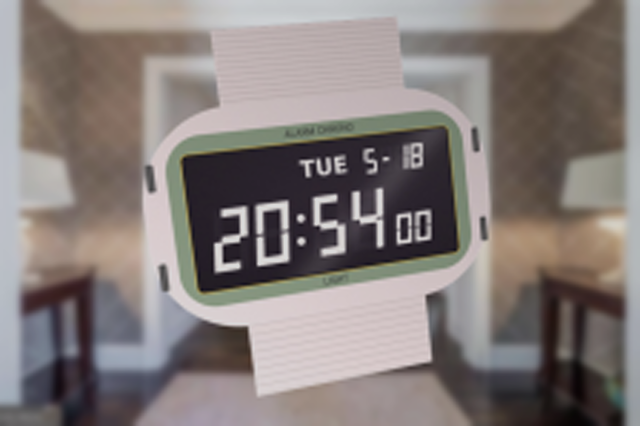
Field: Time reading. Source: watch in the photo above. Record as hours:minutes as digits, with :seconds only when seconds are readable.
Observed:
20:54:00
